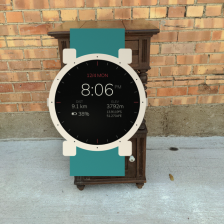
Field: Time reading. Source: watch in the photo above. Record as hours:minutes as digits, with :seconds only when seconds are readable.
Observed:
8:06
